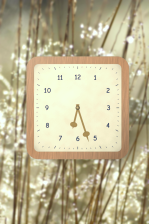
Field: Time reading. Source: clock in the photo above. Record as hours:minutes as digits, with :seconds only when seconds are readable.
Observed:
6:27
